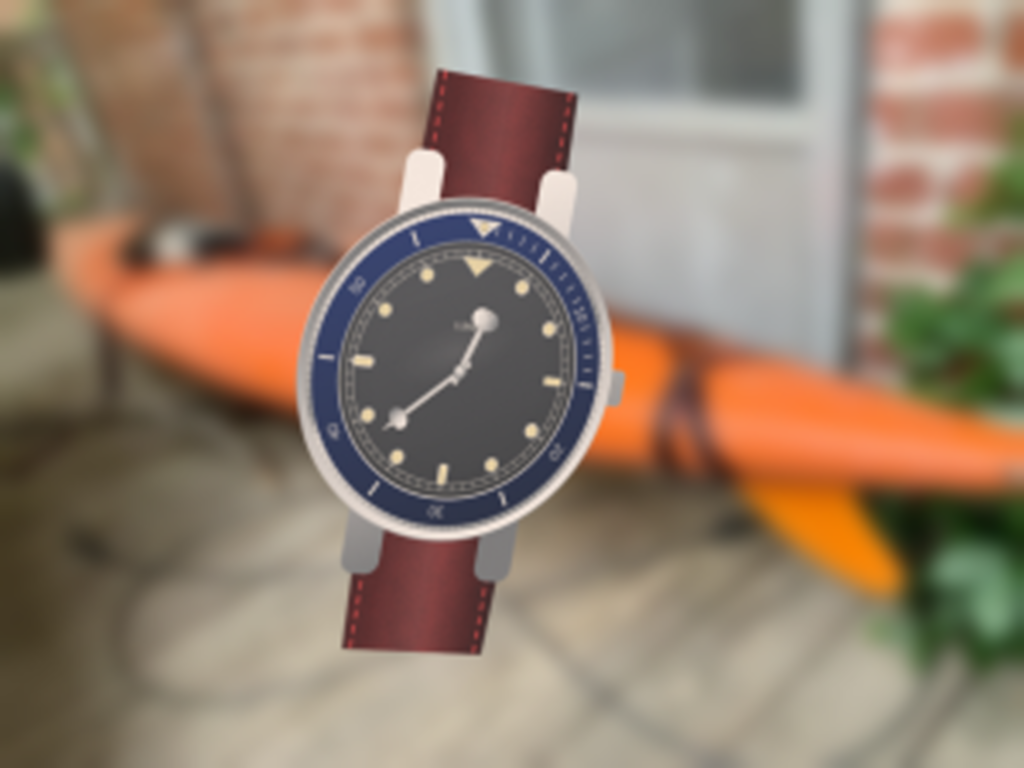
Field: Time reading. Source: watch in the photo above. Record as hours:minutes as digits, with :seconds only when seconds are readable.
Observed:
12:38
